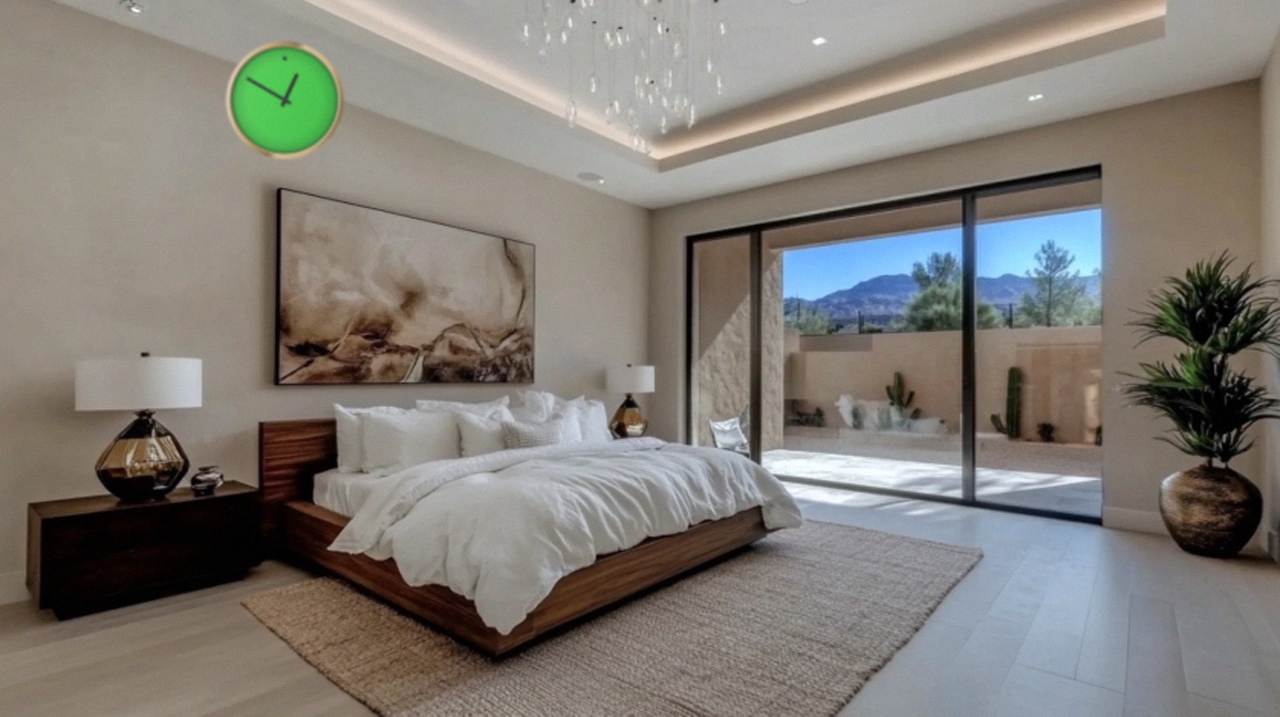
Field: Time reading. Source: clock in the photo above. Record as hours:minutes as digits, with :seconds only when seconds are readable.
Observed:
12:50
